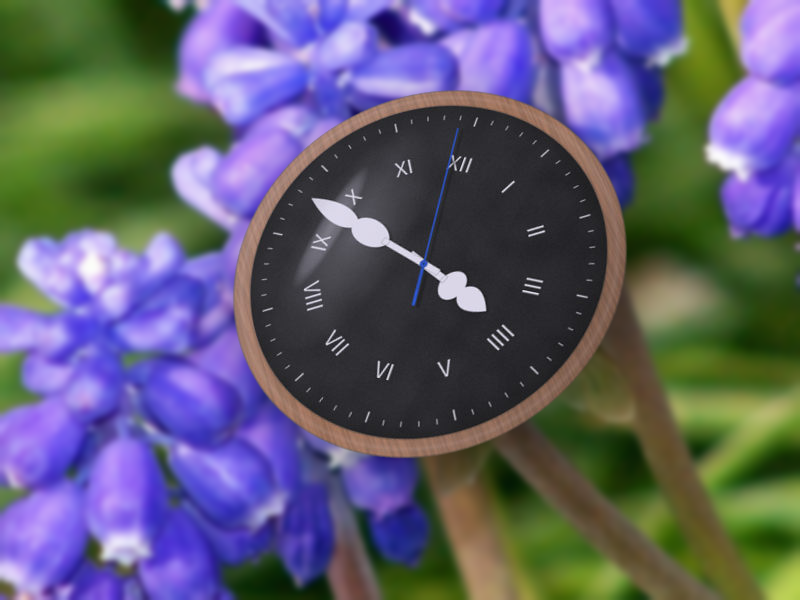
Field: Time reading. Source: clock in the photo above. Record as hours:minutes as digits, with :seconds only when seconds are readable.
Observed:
3:47:59
